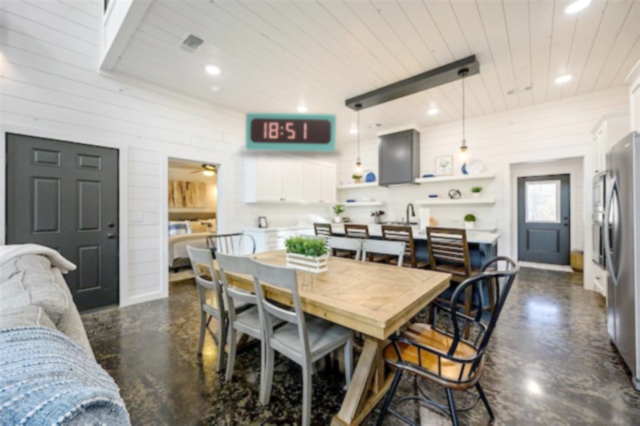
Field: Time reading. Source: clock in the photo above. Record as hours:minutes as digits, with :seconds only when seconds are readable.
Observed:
18:51
